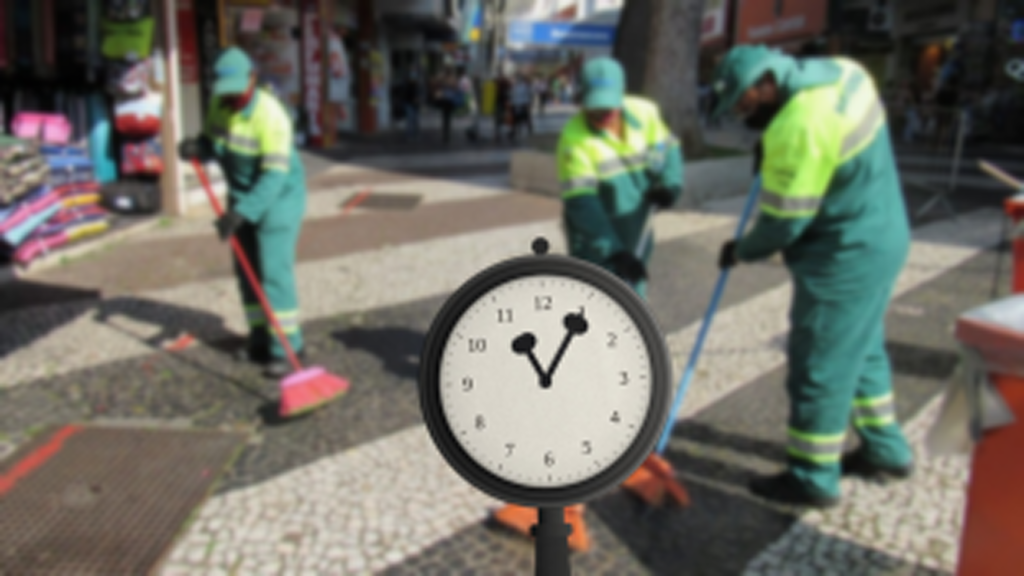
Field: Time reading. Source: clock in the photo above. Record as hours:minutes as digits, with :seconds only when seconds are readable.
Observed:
11:05
